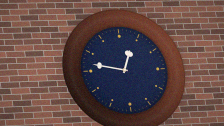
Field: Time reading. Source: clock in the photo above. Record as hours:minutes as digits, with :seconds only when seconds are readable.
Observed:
12:47
